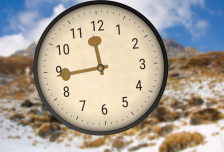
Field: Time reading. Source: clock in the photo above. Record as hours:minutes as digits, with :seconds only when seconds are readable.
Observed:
11:44
